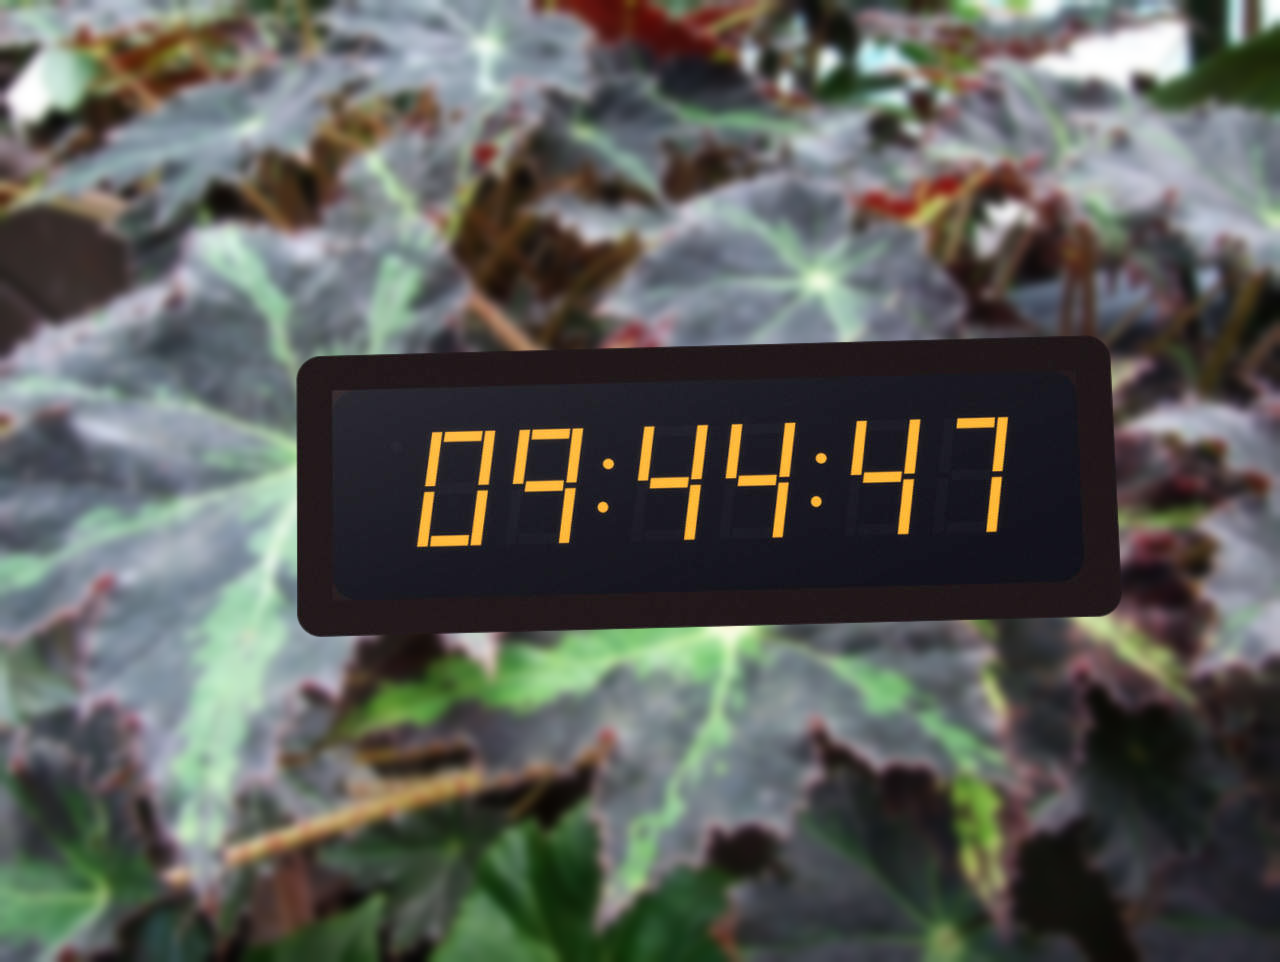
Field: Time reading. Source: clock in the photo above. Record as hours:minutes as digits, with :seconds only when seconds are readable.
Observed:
9:44:47
